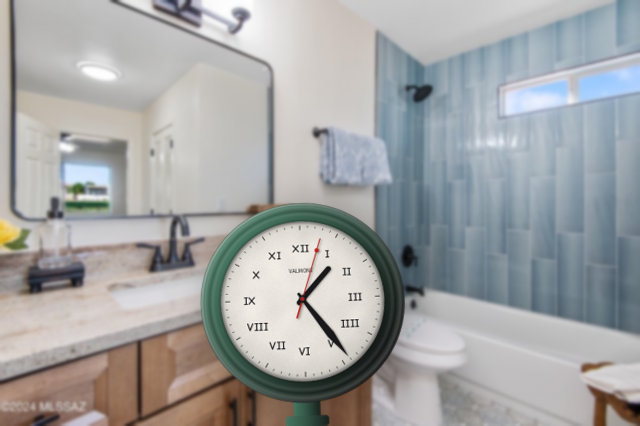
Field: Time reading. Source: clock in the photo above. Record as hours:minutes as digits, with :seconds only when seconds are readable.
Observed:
1:24:03
